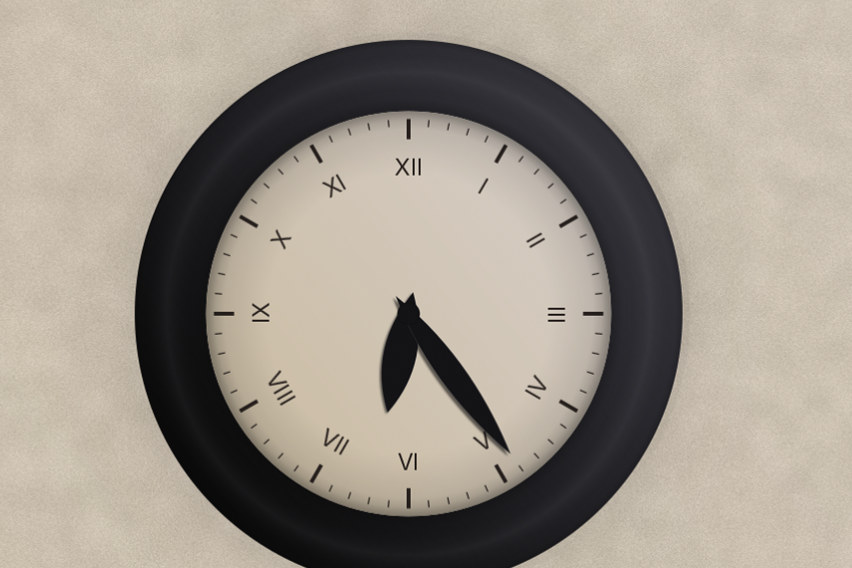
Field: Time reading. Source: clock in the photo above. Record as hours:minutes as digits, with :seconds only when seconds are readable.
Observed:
6:24
